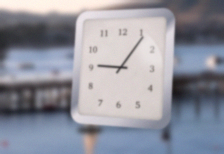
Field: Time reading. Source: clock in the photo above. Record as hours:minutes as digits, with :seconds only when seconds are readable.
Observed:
9:06
